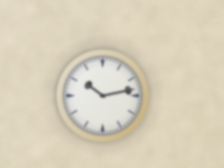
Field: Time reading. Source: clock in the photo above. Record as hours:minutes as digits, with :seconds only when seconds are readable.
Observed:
10:13
